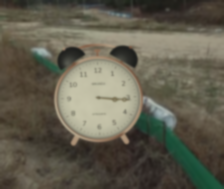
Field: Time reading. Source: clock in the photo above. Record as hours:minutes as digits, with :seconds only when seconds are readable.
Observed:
3:16
